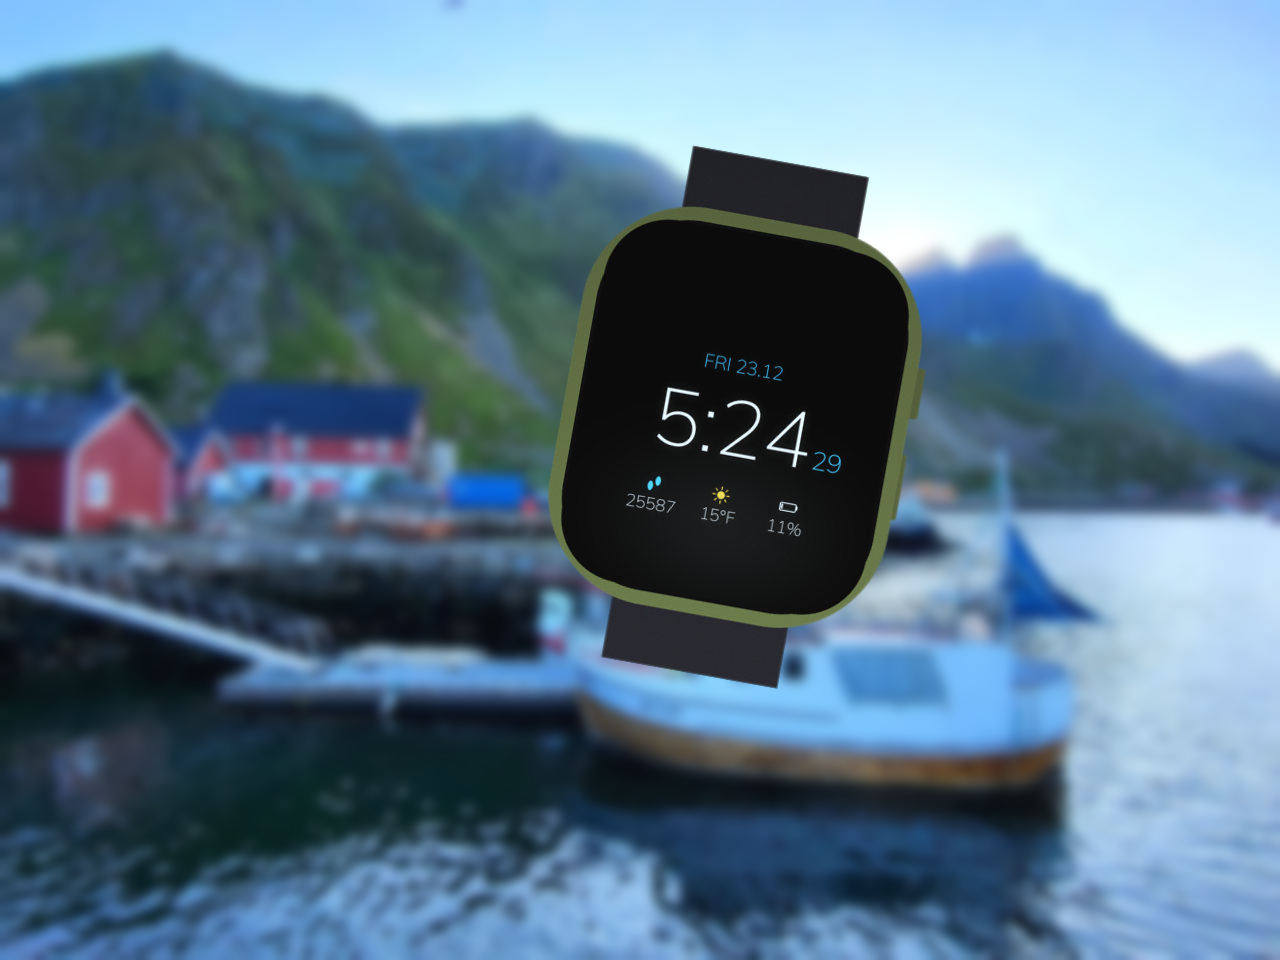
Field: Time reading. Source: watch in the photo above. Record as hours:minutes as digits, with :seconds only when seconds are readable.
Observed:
5:24:29
